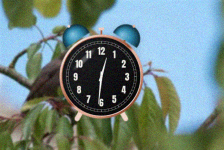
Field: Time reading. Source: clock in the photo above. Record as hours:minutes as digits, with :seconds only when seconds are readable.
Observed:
12:31
